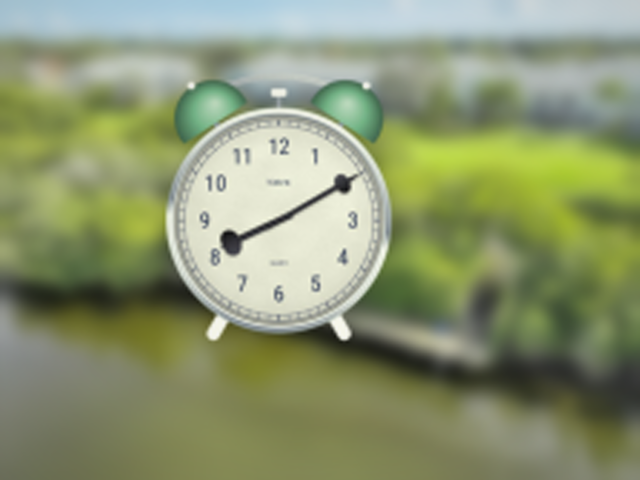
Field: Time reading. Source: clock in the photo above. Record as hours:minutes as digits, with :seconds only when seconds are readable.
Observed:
8:10
